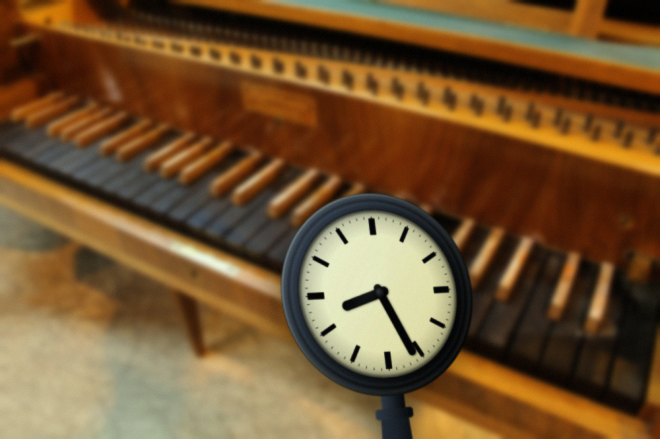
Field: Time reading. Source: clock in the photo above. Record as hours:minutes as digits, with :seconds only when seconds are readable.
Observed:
8:26
